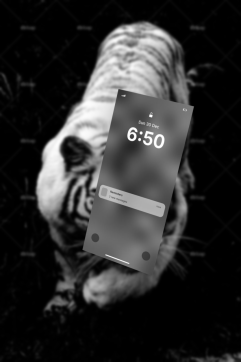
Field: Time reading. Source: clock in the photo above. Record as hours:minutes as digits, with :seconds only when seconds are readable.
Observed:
6:50
